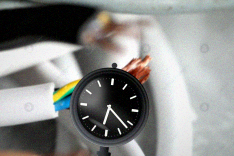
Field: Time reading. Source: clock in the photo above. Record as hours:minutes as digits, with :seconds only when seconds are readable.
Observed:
6:22
